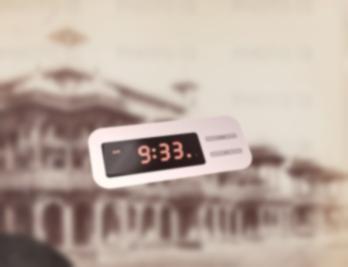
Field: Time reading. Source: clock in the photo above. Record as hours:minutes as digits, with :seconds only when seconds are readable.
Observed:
9:33
